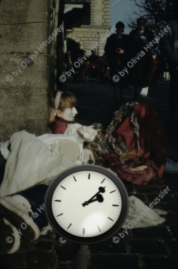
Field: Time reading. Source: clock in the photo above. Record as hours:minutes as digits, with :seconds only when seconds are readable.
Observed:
2:07
